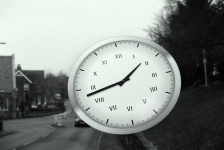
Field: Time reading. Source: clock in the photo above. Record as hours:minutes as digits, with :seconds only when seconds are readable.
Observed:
1:43
